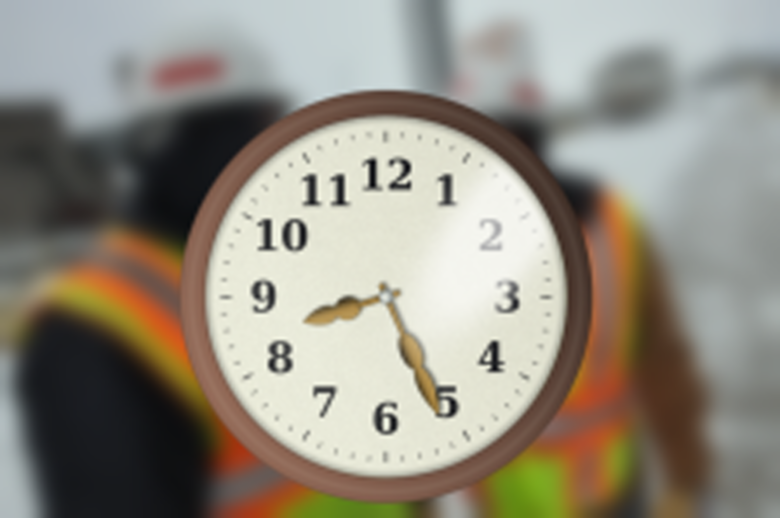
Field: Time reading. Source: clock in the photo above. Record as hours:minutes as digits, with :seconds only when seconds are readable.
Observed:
8:26
